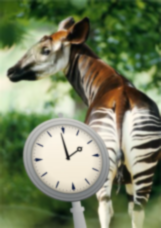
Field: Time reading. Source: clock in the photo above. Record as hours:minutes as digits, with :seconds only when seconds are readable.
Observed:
1:59
